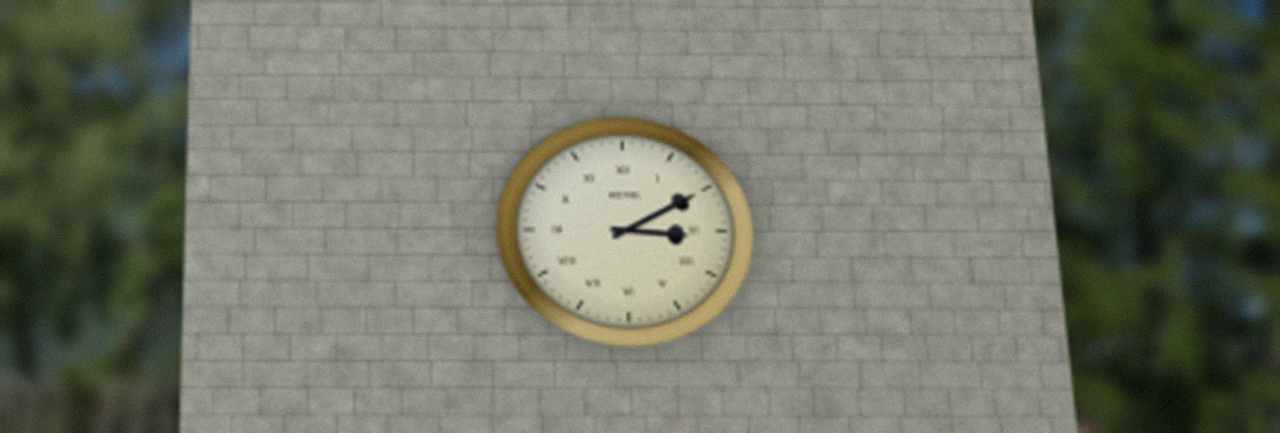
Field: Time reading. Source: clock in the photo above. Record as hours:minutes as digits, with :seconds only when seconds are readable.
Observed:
3:10
